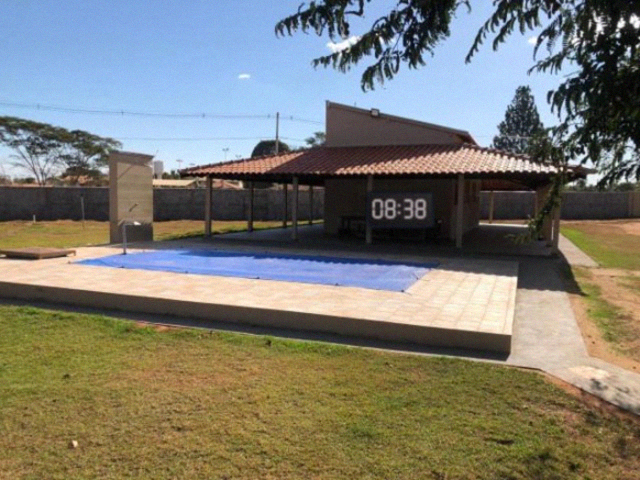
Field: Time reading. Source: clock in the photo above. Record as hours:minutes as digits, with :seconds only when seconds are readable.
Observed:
8:38
